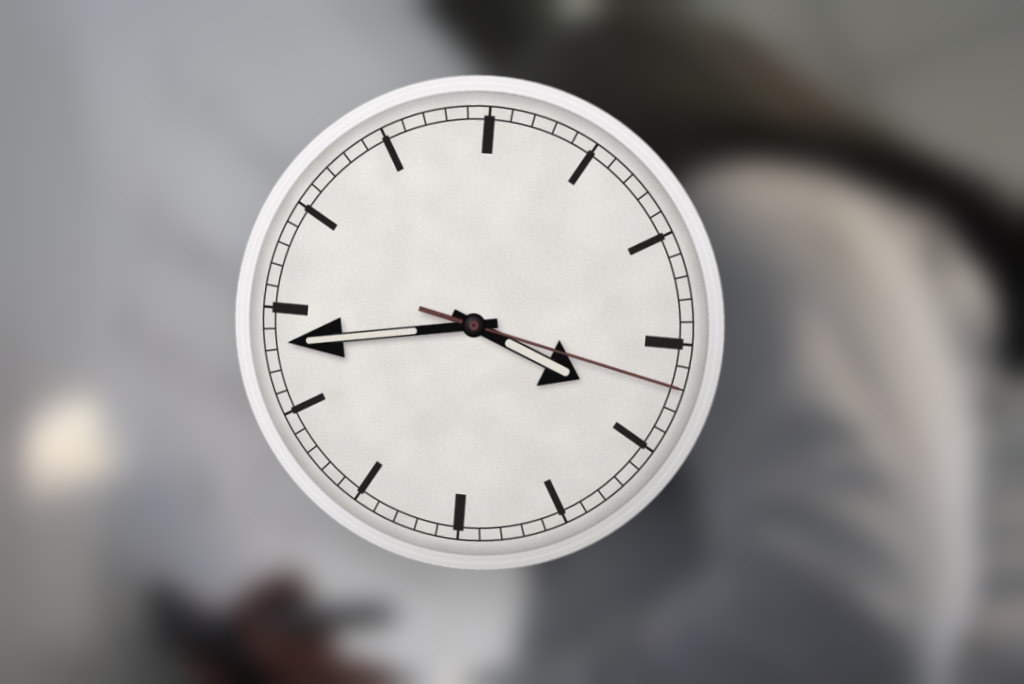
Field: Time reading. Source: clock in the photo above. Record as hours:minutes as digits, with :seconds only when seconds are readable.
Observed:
3:43:17
